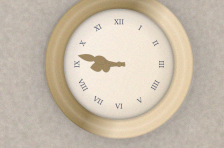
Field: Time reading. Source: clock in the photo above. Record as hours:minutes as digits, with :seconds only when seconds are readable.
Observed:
8:47
